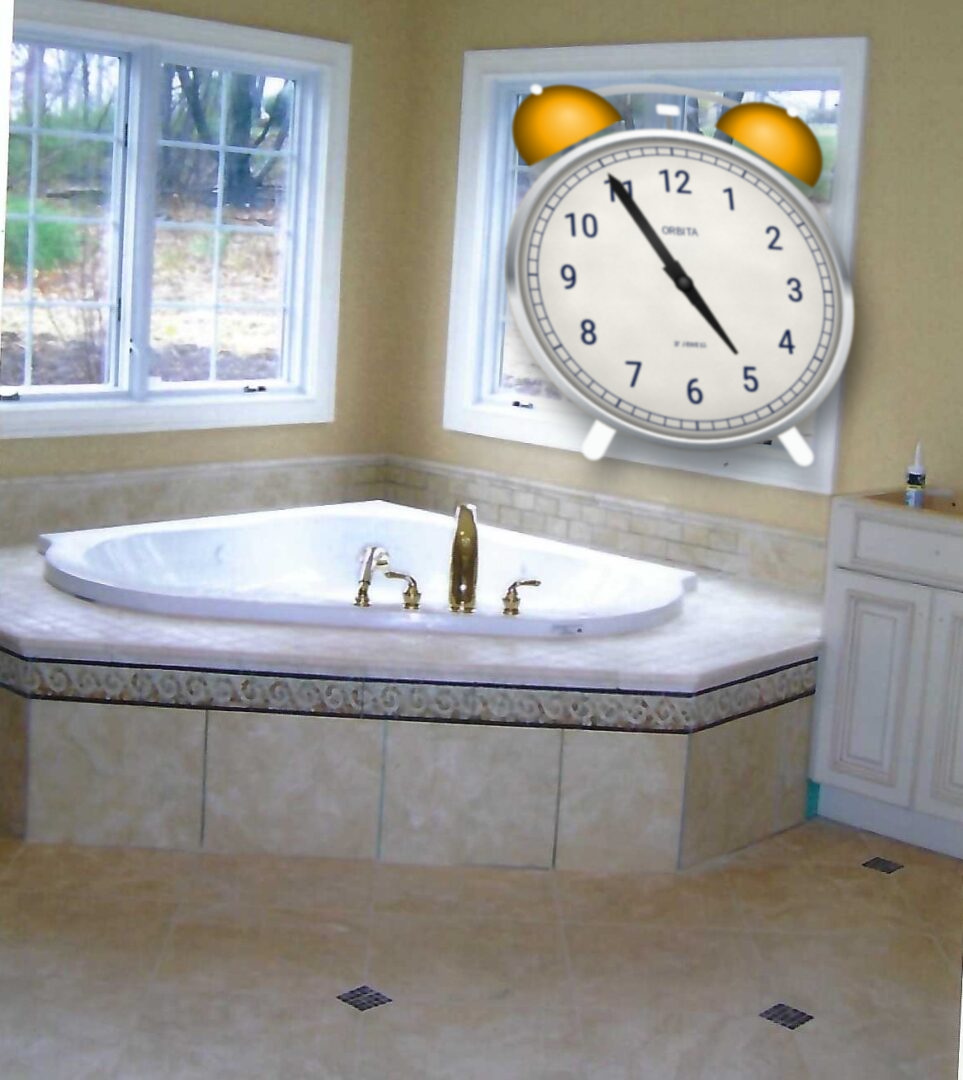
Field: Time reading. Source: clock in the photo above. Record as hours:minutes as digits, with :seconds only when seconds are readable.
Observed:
4:55
